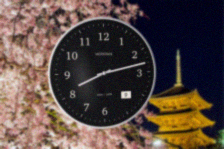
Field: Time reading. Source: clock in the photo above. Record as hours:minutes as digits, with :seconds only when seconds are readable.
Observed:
8:13
